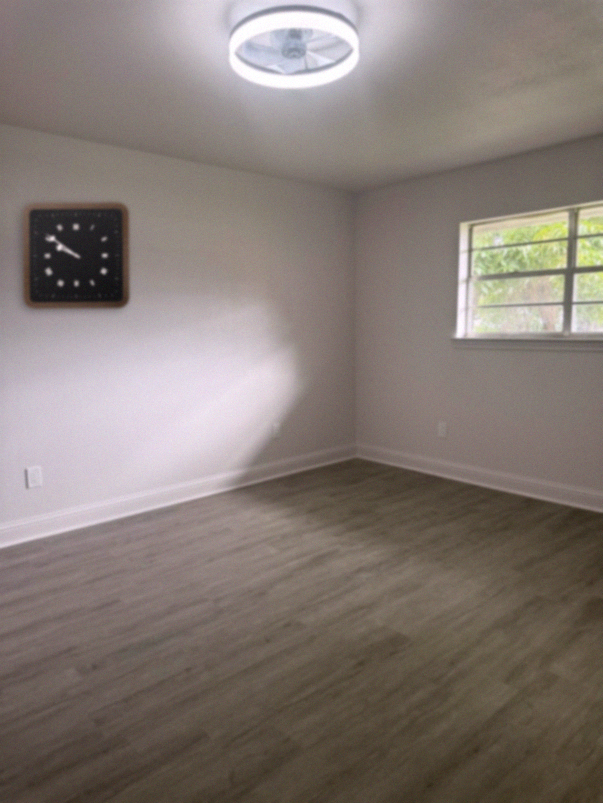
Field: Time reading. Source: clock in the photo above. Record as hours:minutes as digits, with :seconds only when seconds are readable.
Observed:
9:51
